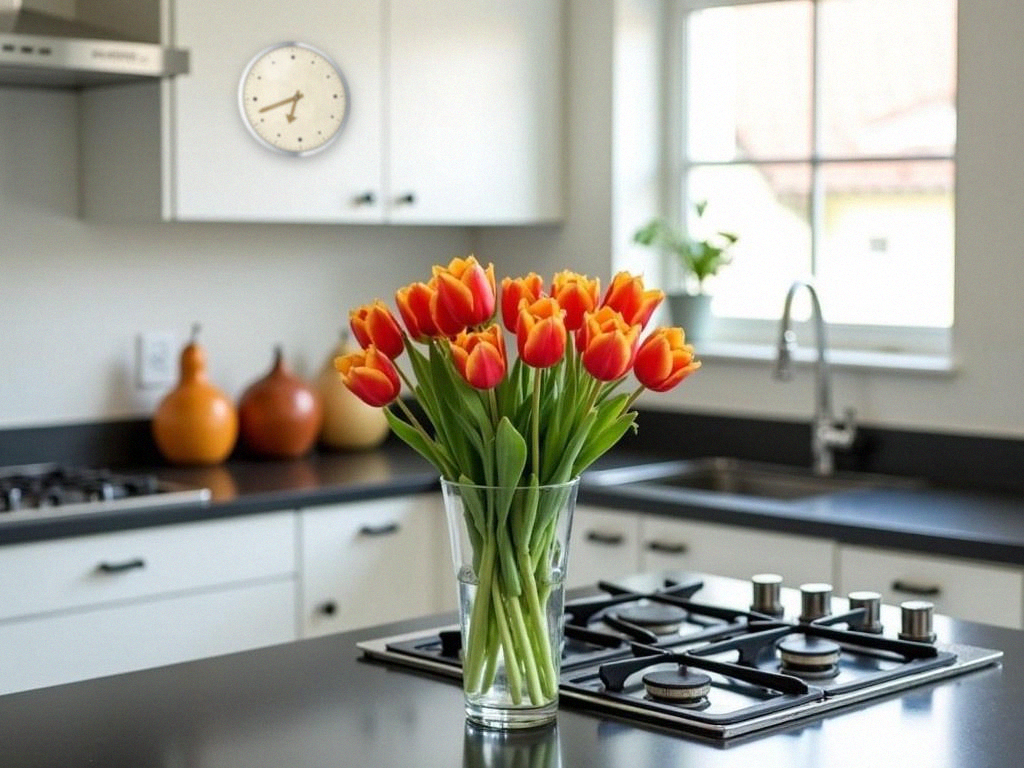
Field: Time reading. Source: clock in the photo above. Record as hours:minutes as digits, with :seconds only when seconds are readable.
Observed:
6:42
